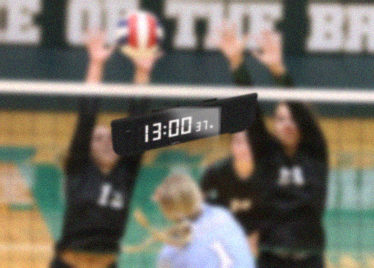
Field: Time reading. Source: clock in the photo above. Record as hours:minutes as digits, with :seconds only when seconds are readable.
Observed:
13:00:37
